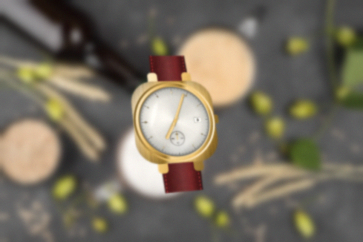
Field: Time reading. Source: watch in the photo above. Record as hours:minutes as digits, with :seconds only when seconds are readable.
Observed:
7:04
